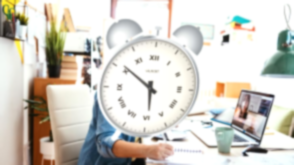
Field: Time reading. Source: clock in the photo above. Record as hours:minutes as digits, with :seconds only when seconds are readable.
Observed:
5:51
